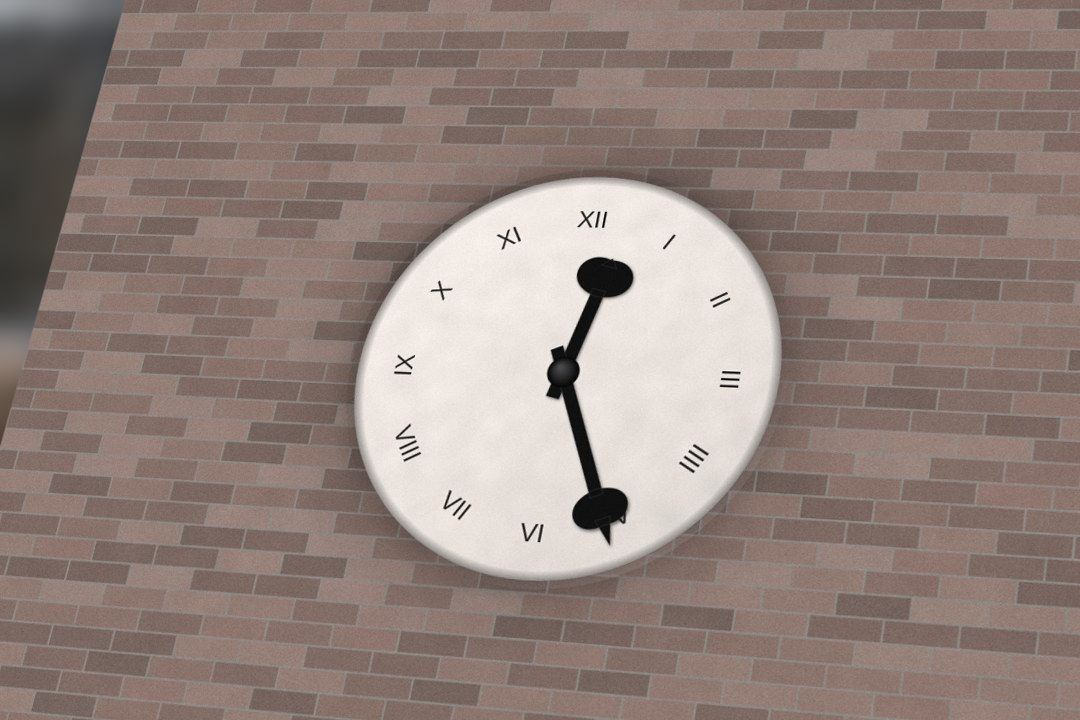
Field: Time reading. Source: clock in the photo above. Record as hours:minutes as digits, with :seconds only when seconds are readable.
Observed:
12:26
